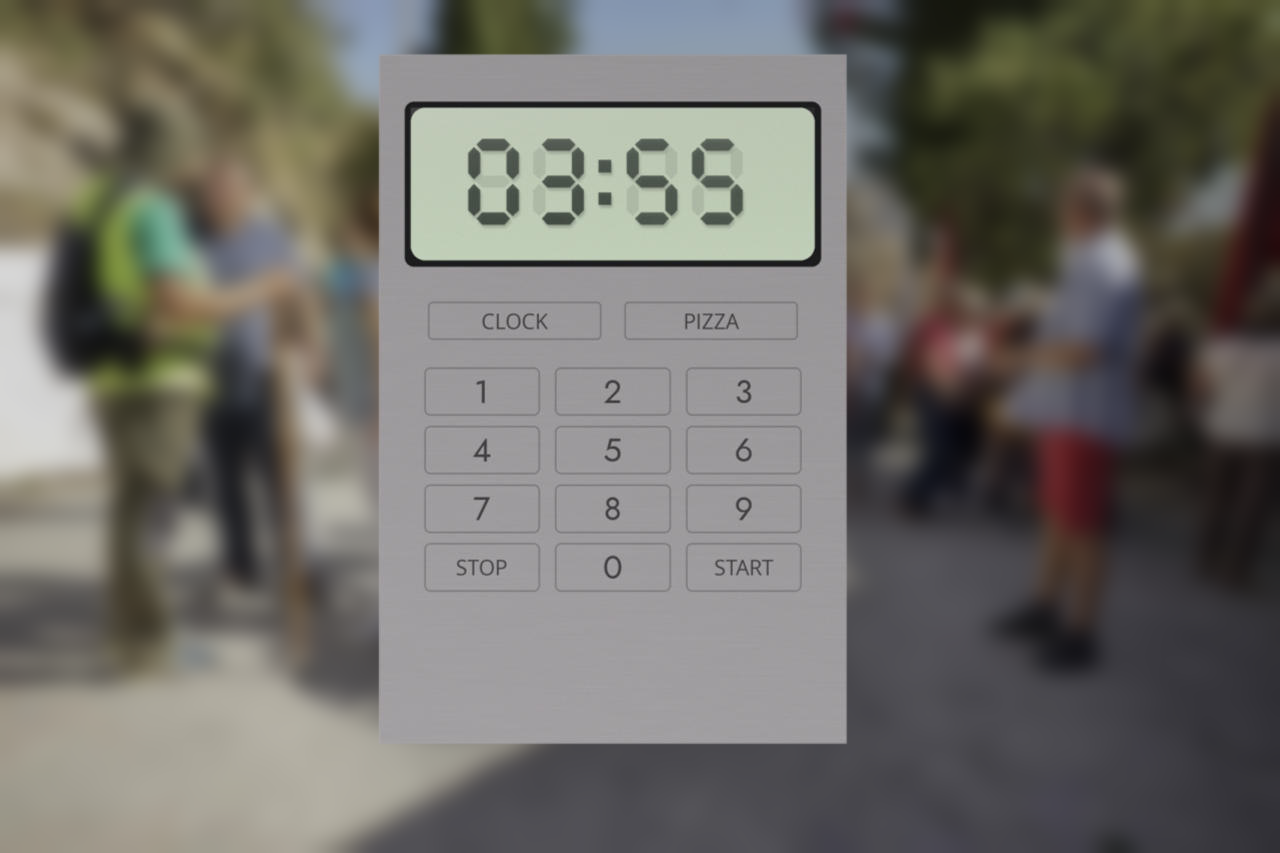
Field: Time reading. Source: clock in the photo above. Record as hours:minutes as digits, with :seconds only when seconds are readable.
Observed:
3:55
